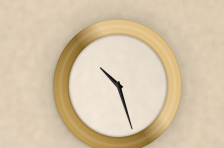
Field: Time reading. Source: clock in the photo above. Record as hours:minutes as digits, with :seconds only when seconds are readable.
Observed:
10:27
